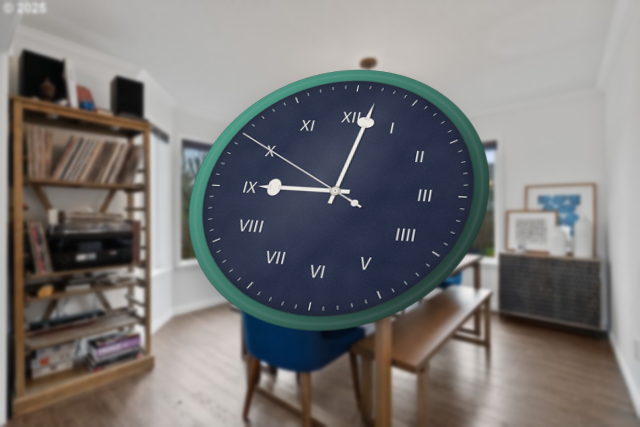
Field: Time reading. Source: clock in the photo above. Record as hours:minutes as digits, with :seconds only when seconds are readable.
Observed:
9:01:50
